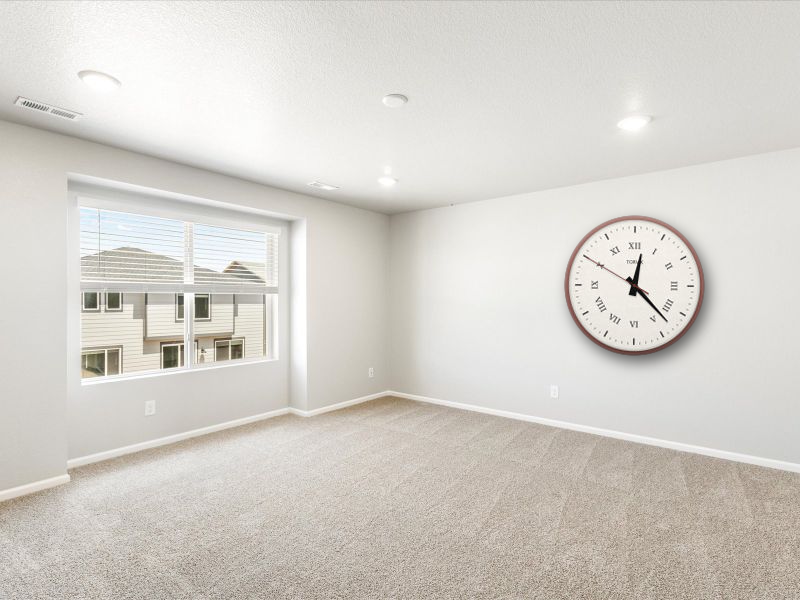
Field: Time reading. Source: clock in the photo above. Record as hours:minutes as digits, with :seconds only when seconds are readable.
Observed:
12:22:50
